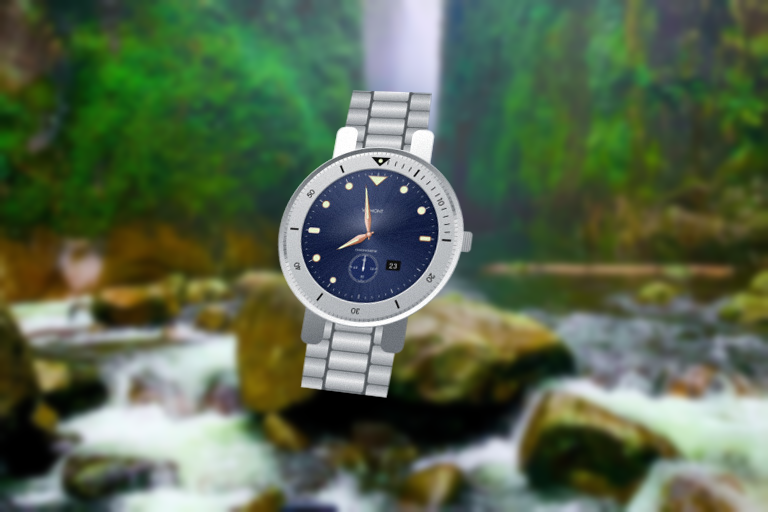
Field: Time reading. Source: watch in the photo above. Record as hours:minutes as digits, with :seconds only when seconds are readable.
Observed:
7:58
